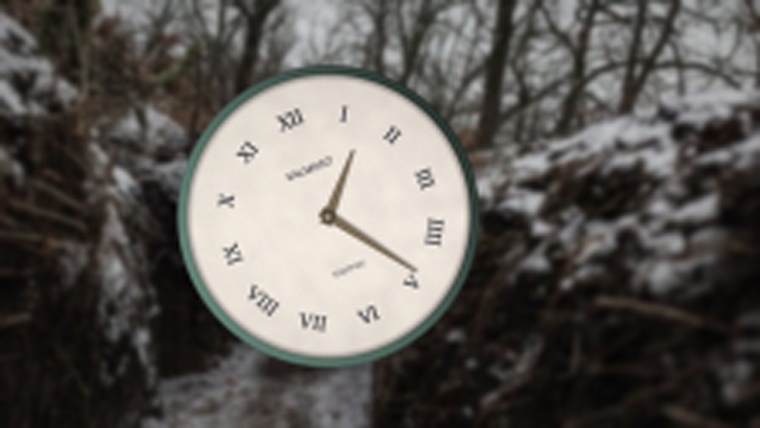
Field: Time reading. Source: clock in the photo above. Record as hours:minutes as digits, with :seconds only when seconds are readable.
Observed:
1:24
